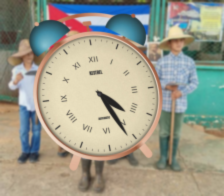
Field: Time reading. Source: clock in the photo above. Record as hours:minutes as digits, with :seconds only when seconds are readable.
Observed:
4:26
